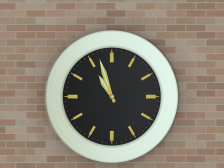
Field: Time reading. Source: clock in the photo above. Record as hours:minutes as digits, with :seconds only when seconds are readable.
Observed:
10:57
